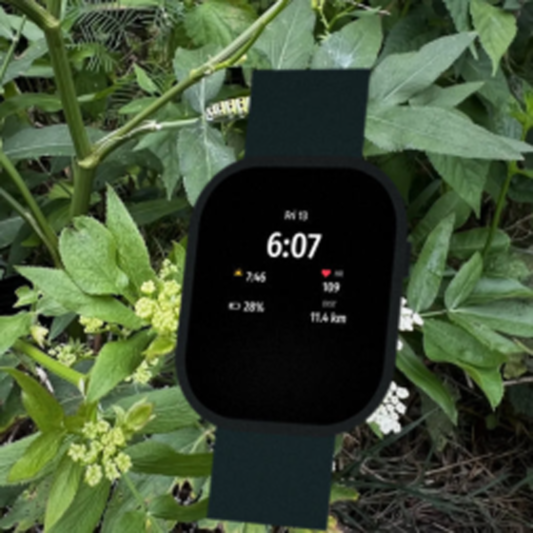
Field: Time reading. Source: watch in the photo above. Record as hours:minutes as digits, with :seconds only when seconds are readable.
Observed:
6:07
